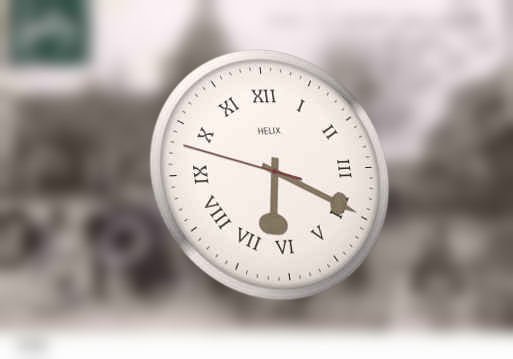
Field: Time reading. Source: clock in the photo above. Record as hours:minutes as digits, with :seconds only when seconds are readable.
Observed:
6:19:48
